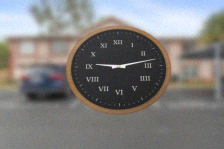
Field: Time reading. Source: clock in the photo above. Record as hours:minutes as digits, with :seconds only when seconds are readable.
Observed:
9:13
